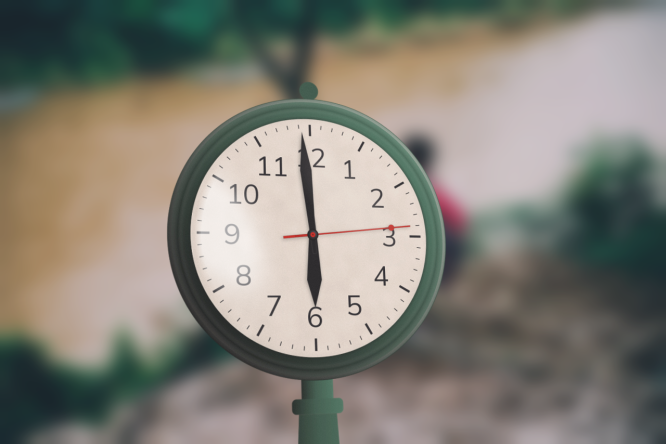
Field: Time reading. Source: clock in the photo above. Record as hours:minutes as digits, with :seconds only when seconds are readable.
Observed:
5:59:14
